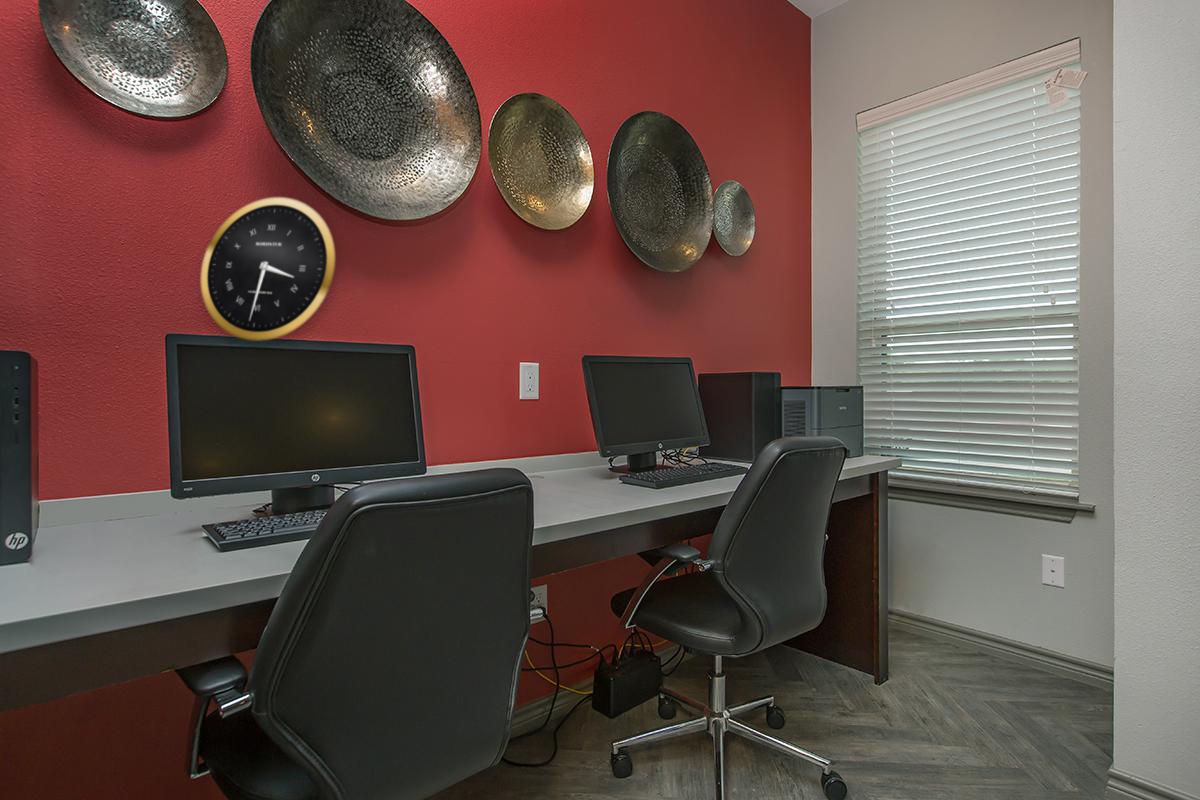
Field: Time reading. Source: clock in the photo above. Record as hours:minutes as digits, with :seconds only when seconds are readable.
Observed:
3:31
